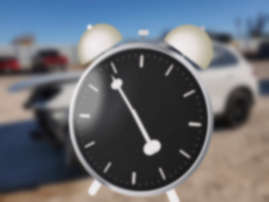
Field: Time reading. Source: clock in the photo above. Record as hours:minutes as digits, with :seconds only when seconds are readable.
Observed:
4:54
